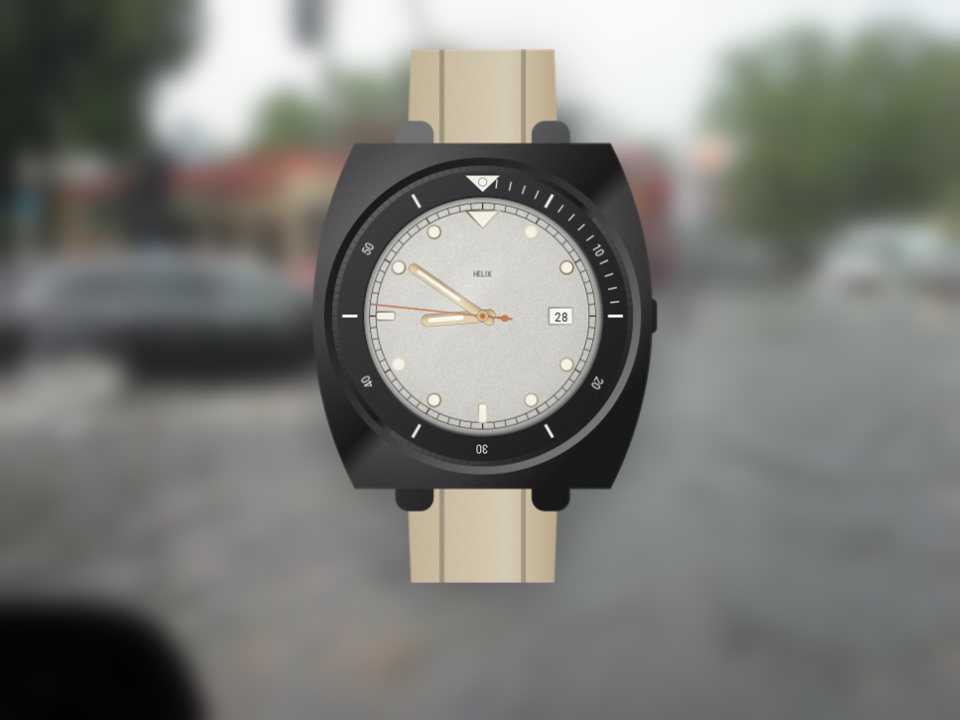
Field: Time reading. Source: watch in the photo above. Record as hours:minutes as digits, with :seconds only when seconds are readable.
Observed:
8:50:46
